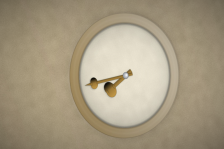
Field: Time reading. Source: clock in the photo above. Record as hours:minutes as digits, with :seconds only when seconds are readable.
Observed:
7:43
